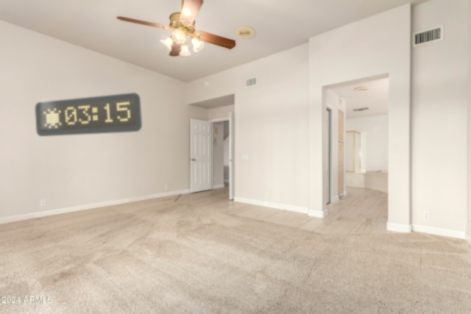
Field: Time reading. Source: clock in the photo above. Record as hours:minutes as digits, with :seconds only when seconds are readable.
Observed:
3:15
